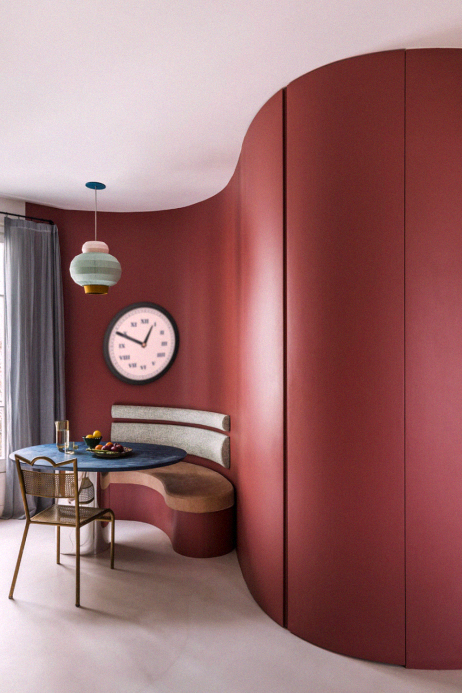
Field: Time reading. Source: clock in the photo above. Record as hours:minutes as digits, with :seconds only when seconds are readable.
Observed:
12:49
